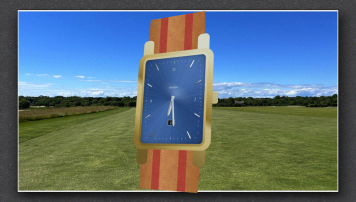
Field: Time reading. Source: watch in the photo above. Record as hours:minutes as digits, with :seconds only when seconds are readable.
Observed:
6:29
